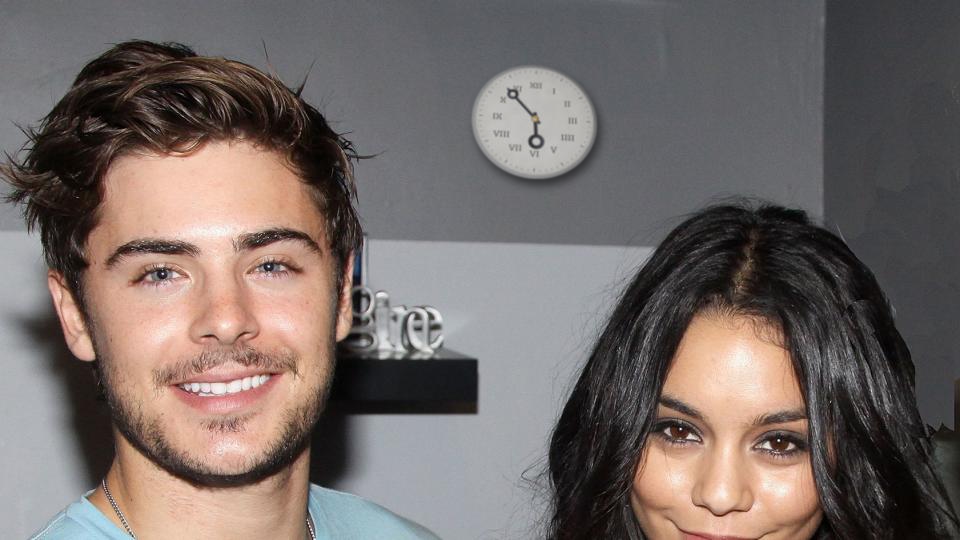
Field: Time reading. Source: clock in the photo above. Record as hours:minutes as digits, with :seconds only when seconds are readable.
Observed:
5:53
